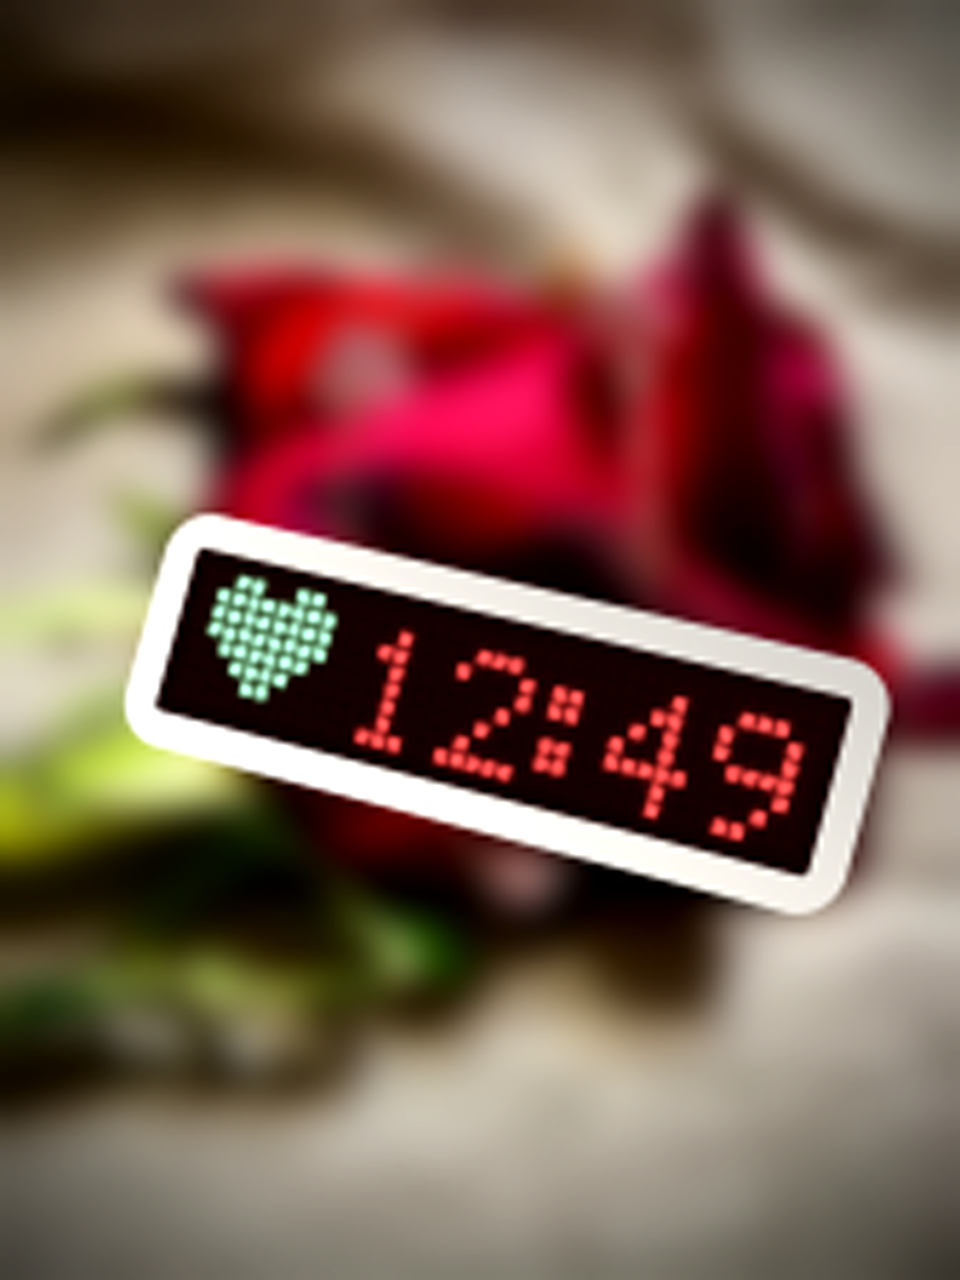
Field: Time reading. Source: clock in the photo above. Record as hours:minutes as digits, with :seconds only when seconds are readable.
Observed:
12:49
